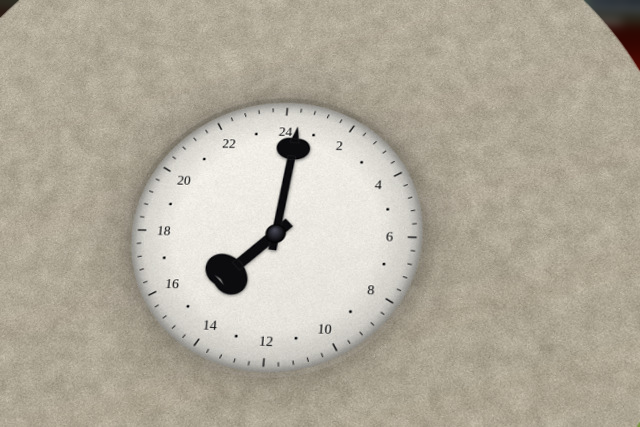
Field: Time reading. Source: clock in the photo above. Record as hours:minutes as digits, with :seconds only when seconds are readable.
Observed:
15:01
